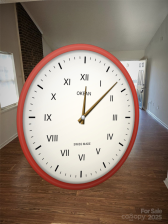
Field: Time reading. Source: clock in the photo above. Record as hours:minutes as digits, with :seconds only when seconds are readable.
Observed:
12:08
